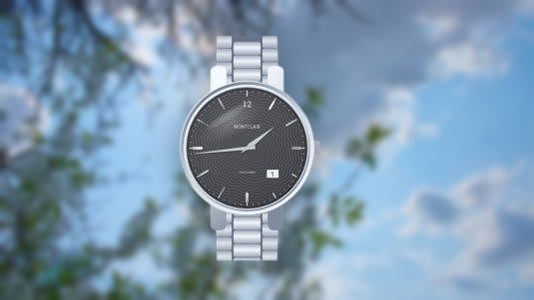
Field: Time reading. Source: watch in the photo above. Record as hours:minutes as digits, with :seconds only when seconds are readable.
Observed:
1:44
